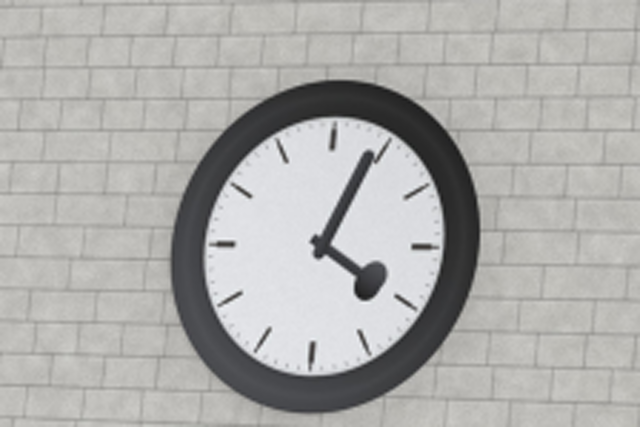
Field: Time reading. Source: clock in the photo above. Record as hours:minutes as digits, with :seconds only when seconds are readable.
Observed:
4:04
